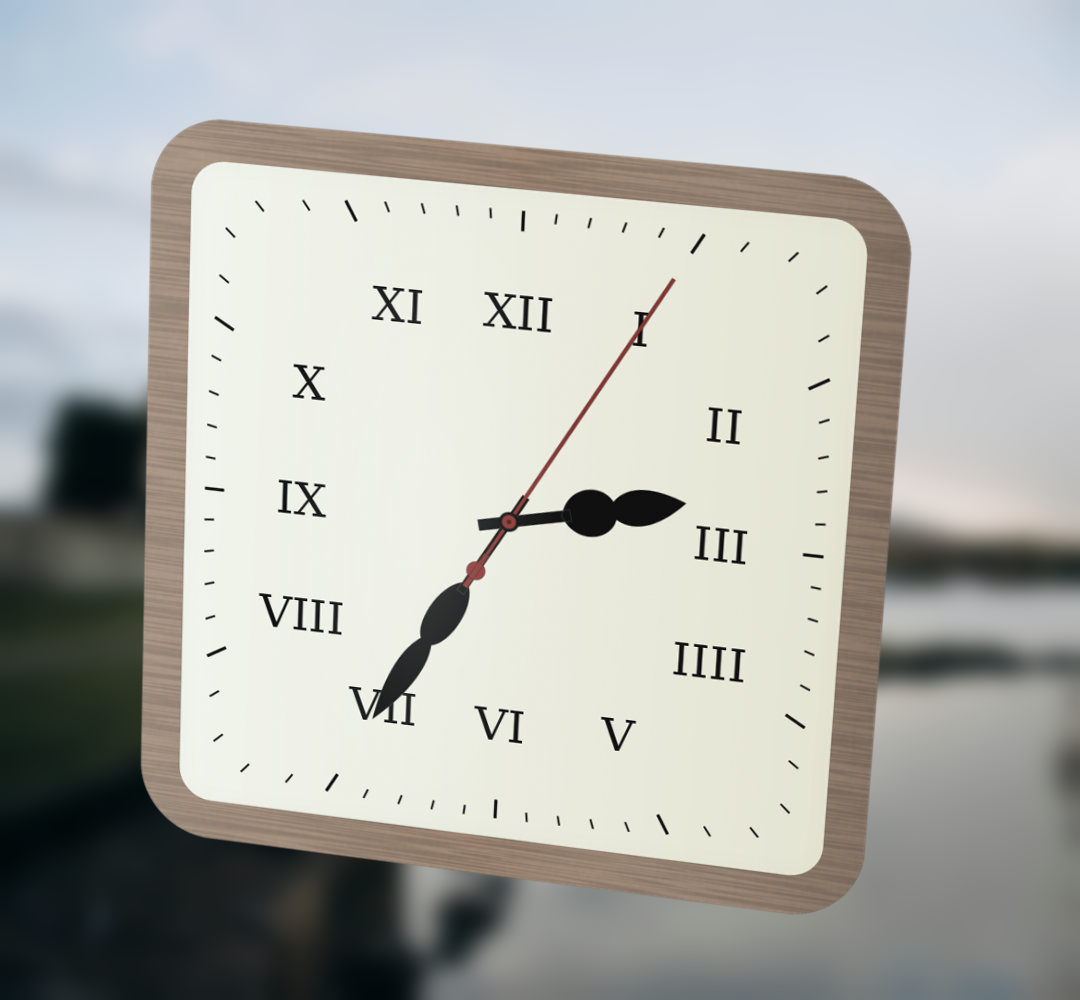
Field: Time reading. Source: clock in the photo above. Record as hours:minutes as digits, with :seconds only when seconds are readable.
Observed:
2:35:05
